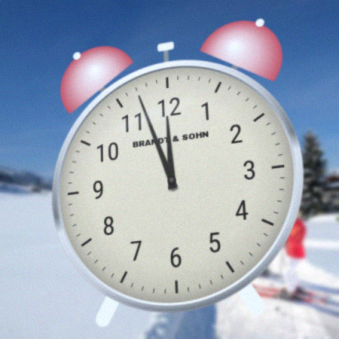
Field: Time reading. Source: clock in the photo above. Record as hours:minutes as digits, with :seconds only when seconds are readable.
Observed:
11:57
